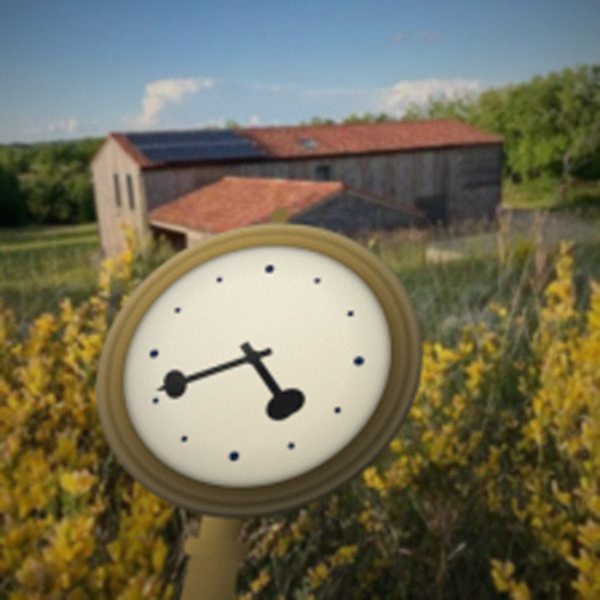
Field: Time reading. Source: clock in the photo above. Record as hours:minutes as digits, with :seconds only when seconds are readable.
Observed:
4:41
